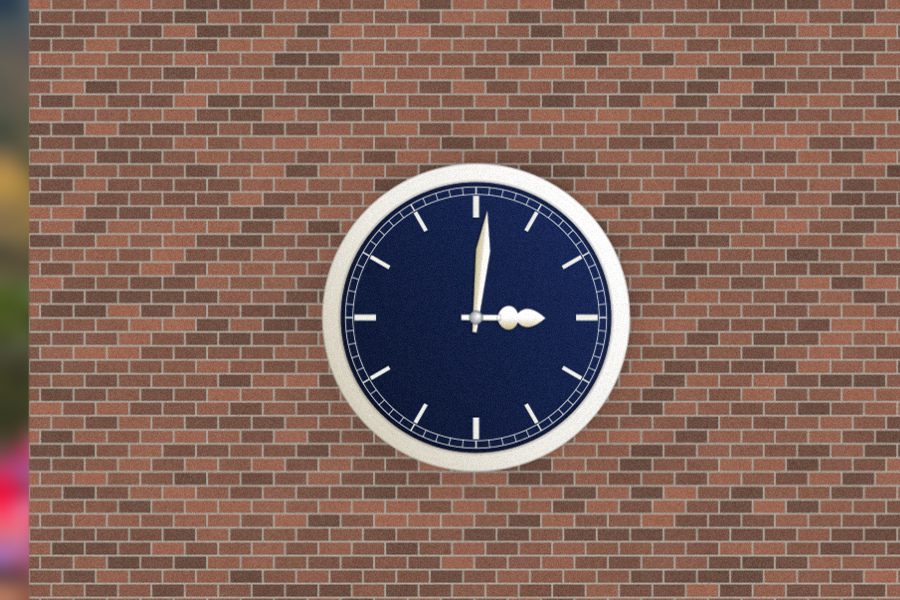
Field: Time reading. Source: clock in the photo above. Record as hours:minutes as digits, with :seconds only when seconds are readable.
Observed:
3:01
